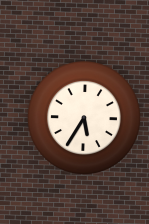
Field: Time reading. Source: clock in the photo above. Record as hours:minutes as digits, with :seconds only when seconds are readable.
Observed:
5:35
